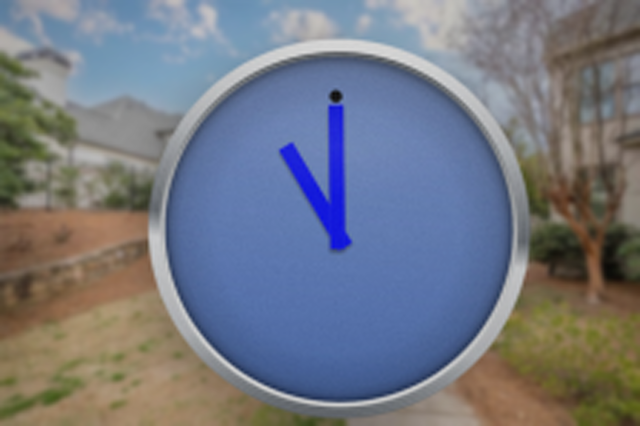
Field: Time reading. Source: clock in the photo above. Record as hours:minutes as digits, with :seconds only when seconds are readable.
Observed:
11:00
